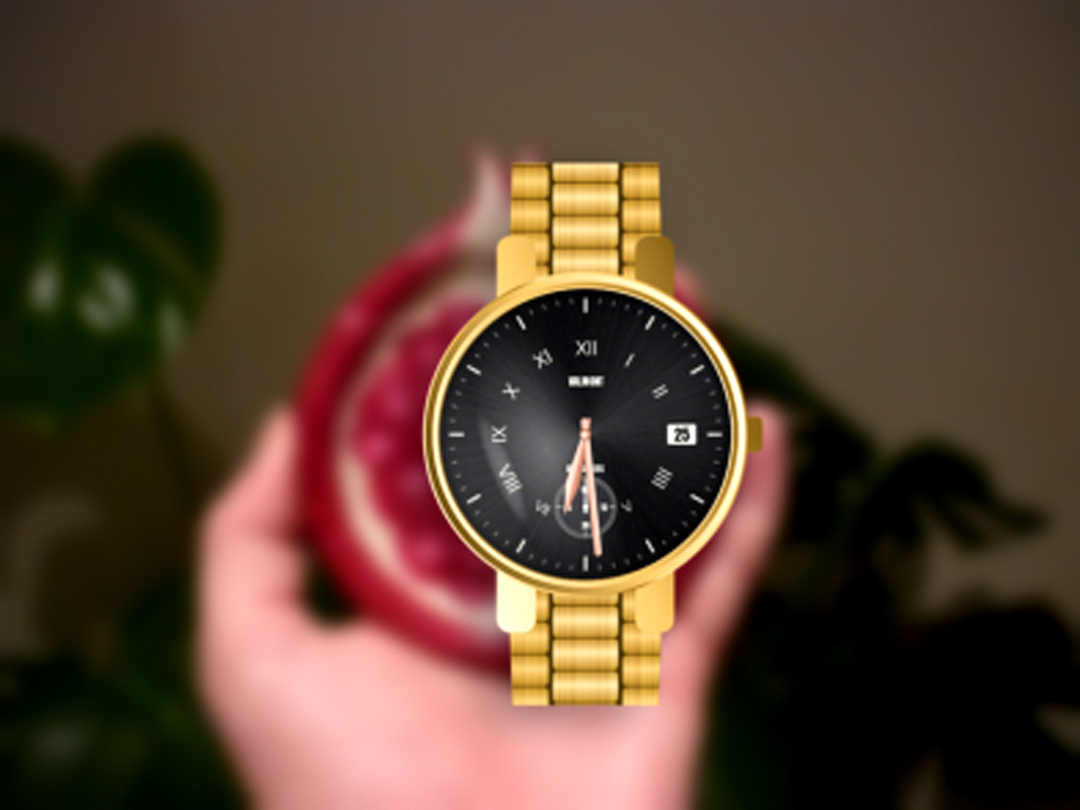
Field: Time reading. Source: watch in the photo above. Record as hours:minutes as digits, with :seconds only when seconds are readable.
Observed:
6:29
